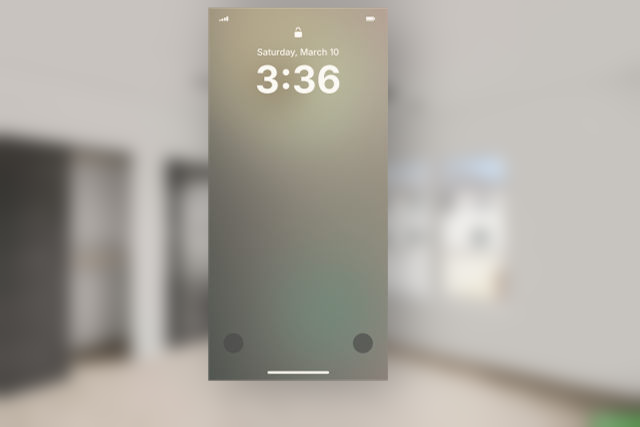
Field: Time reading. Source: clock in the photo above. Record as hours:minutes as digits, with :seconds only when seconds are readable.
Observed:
3:36
